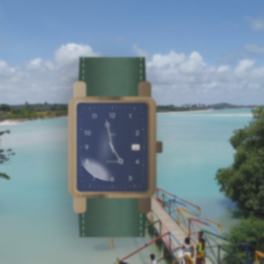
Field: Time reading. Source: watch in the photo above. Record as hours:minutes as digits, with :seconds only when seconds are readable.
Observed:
4:58
